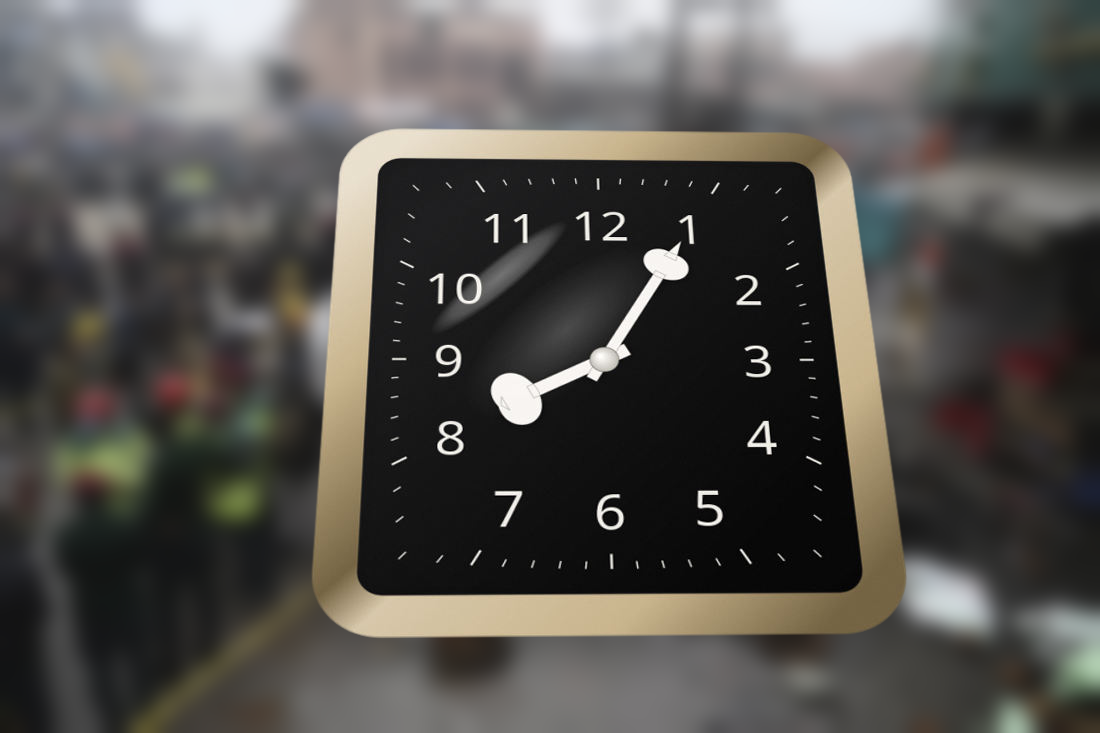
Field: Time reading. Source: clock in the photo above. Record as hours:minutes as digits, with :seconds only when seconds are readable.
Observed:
8:05
